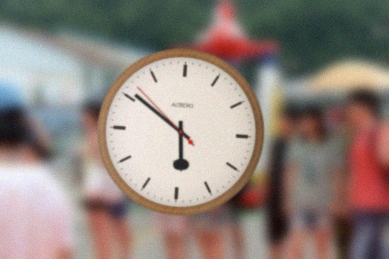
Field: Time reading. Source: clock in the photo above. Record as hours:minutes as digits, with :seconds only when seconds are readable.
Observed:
5:50:52
